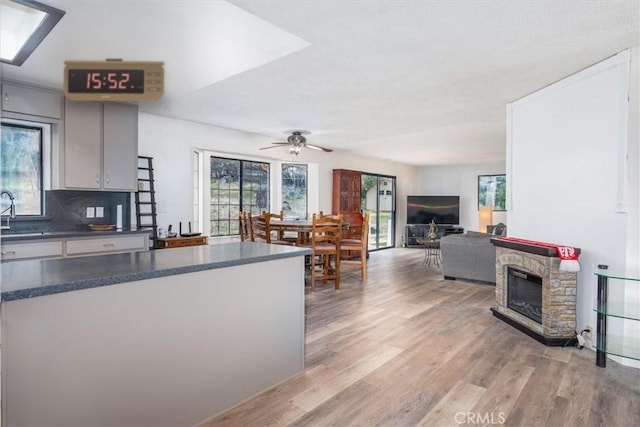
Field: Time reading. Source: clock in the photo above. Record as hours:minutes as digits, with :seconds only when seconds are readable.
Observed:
15:52
